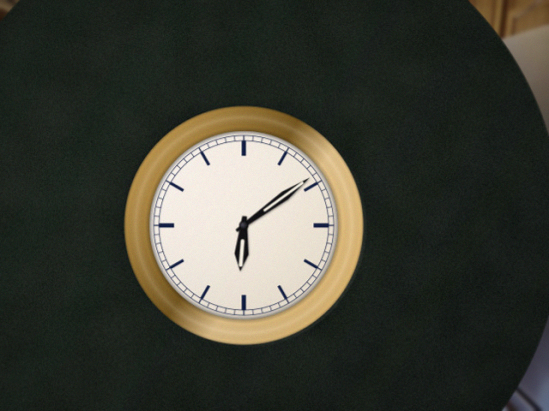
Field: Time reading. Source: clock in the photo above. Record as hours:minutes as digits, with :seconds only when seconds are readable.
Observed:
6:09
